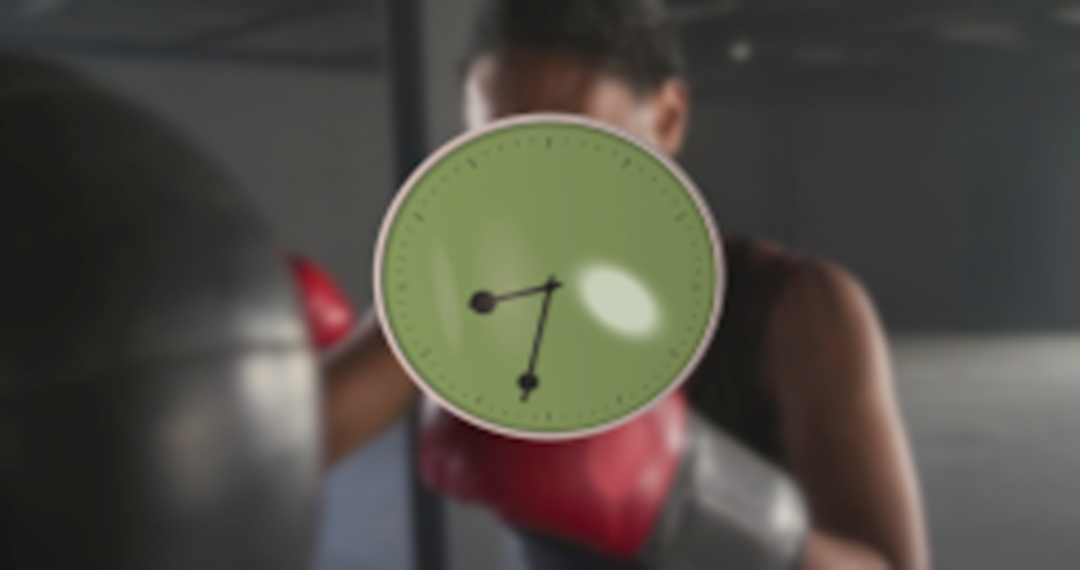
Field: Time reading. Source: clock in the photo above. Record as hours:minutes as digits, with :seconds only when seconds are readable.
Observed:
8:32
